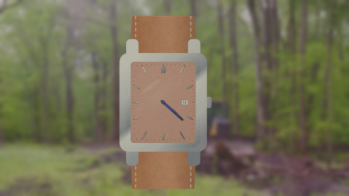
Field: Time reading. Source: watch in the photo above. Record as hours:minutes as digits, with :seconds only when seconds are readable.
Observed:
4:22
